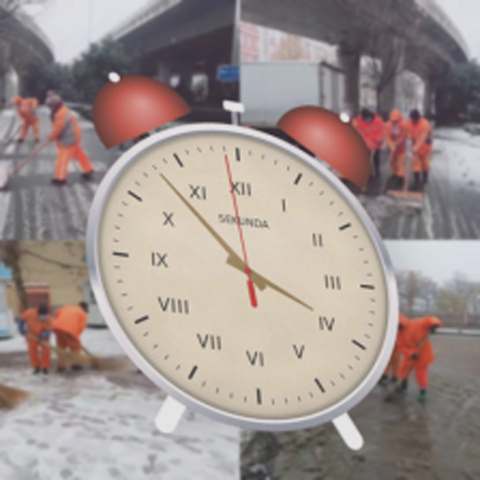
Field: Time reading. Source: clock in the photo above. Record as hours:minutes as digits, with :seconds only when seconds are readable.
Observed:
3:52:59
